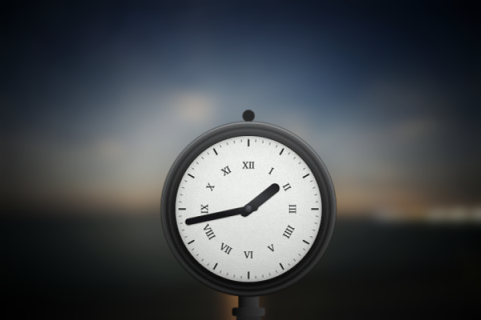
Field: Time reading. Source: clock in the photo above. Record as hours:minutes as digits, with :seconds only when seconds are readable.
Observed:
1:43
